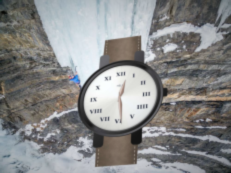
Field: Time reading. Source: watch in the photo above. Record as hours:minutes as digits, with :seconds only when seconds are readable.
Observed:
12:29
